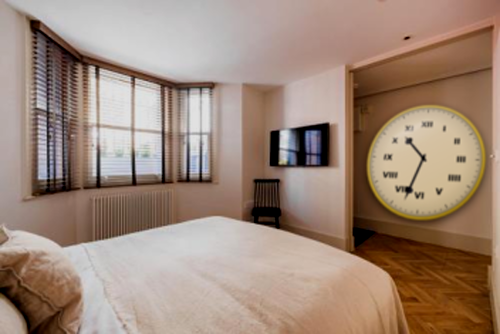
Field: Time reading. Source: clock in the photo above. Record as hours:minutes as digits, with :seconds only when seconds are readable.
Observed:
10:33
